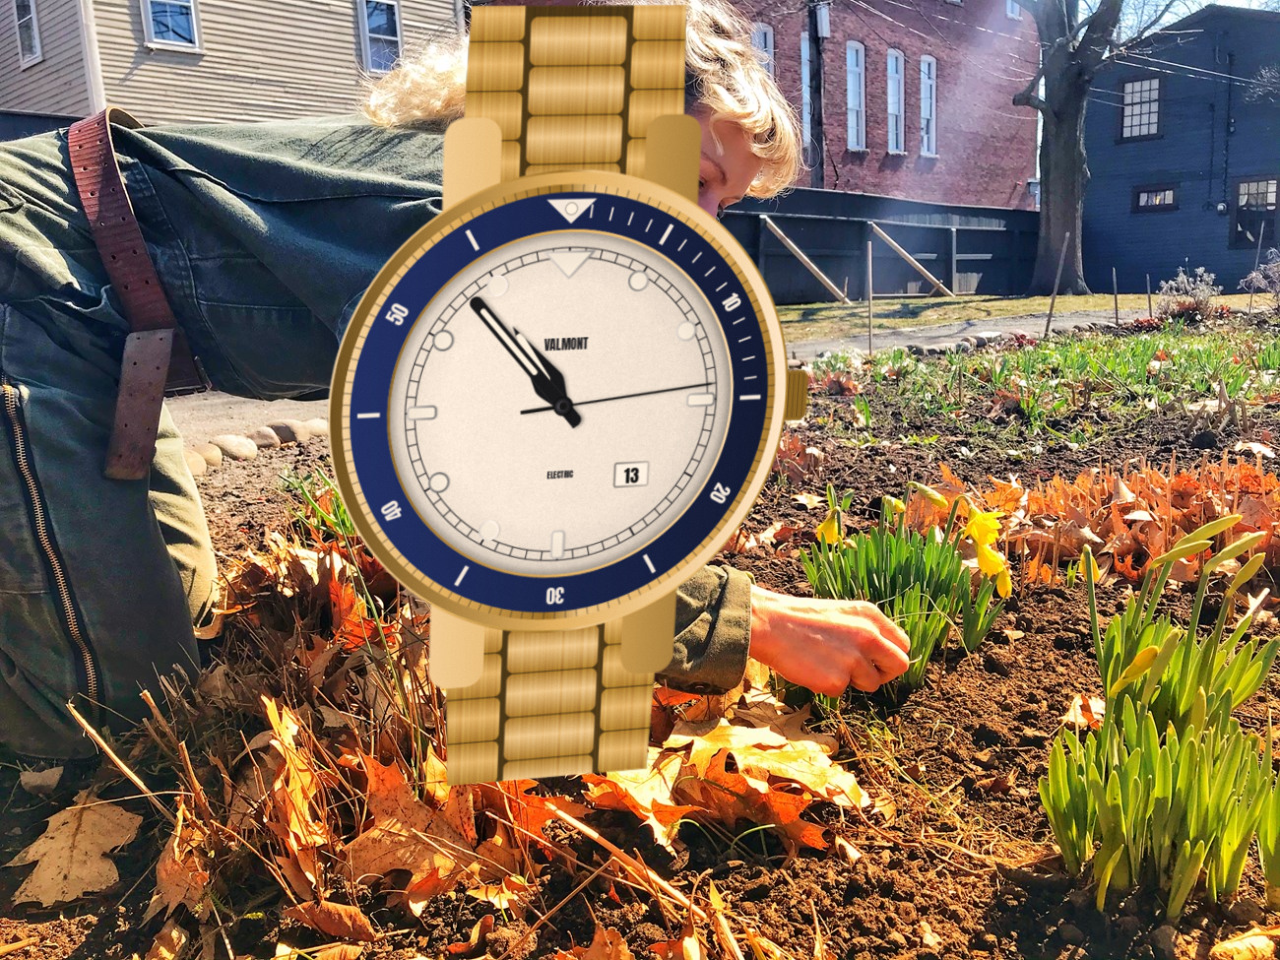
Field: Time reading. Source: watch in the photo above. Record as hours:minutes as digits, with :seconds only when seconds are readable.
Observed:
10:53:14
